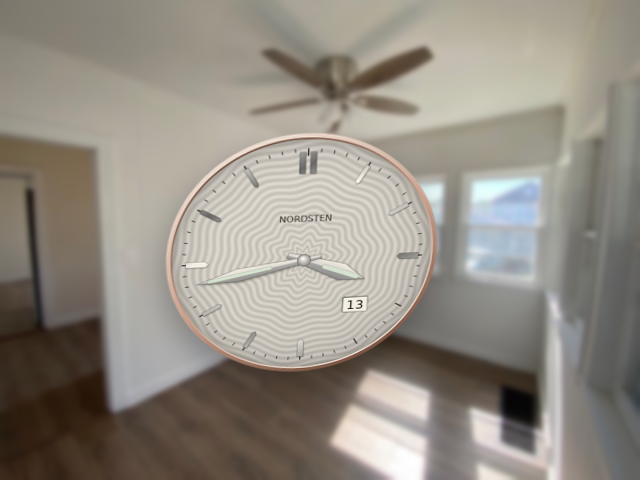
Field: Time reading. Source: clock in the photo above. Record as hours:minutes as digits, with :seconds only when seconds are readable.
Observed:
3:43
